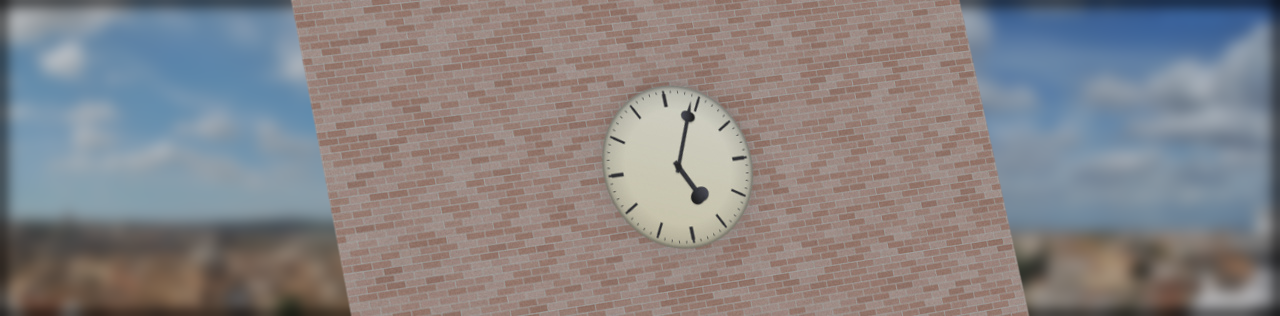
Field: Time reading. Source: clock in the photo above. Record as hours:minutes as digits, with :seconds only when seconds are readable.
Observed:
5:04
